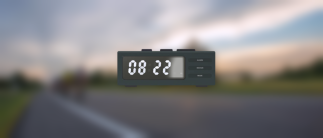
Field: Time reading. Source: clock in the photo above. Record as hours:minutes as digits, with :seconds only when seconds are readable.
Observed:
8:22
